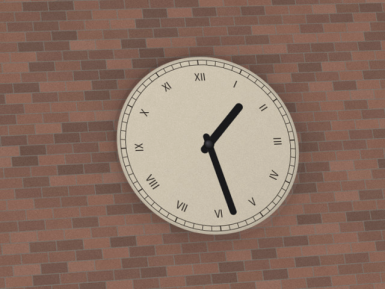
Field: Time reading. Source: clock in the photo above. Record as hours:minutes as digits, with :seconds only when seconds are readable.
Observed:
1:28
